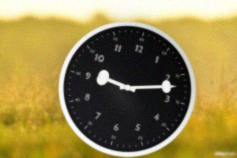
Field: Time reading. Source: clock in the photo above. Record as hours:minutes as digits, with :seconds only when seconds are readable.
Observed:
9:12
